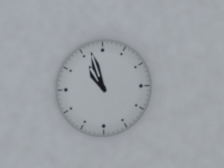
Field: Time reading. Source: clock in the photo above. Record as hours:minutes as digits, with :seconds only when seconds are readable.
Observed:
10:57
